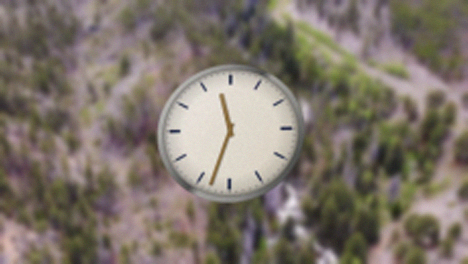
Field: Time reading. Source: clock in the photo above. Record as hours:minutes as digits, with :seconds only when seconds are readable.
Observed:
11:33
